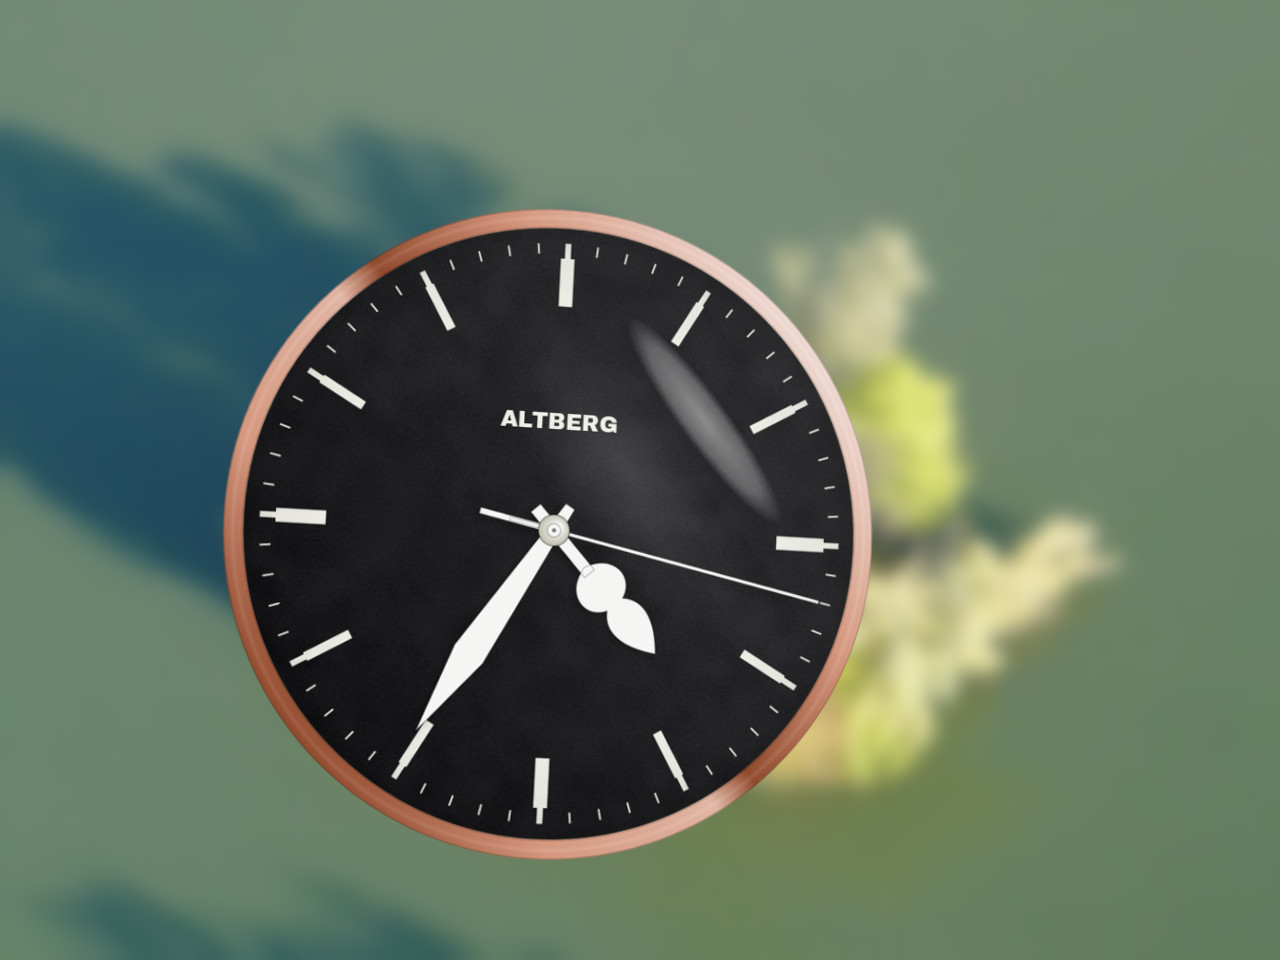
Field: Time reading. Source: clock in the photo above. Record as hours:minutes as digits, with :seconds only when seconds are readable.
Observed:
4:35:17
